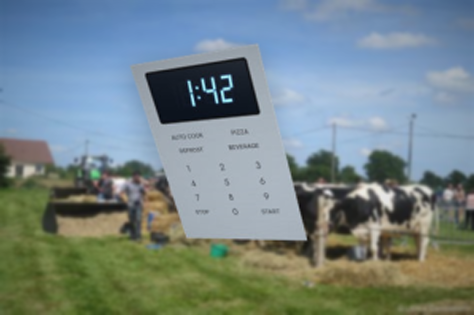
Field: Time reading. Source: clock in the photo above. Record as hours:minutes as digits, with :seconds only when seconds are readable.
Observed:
1:42
